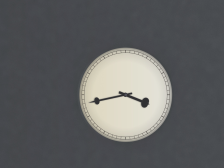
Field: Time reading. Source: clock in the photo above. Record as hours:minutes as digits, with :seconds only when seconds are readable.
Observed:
3:43
